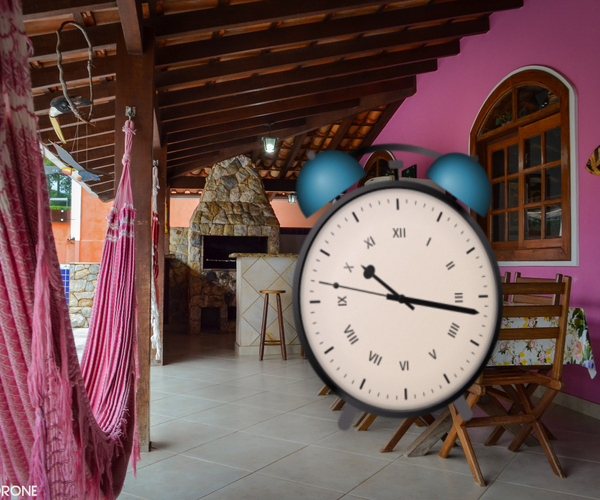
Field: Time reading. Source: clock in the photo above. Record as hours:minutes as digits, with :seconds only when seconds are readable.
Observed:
10:16:47
